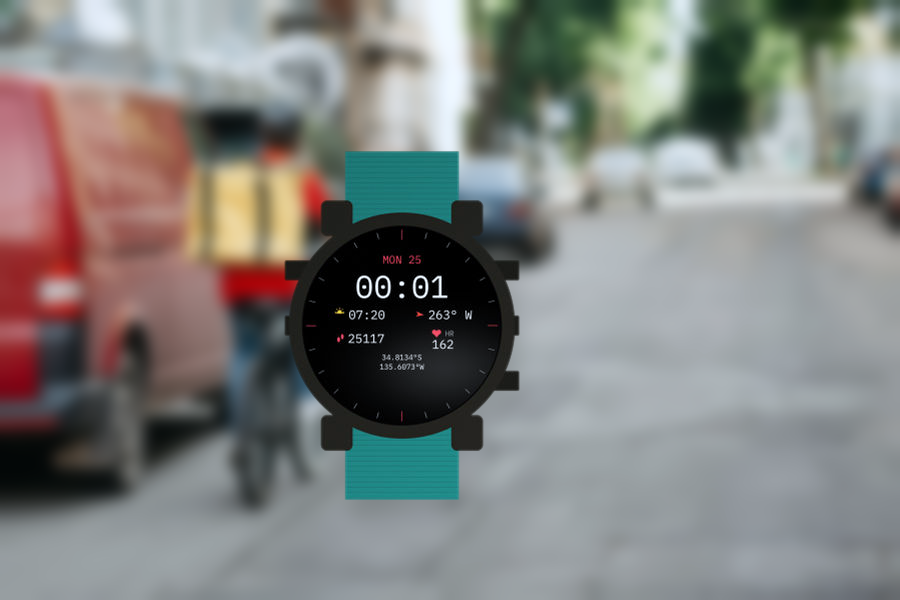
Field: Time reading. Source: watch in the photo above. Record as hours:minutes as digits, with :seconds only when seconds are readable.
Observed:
0:01
